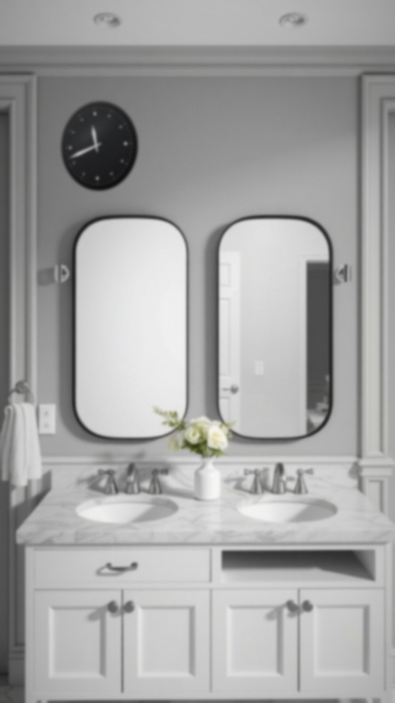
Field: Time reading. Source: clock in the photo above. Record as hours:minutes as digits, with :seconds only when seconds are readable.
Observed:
11:42
